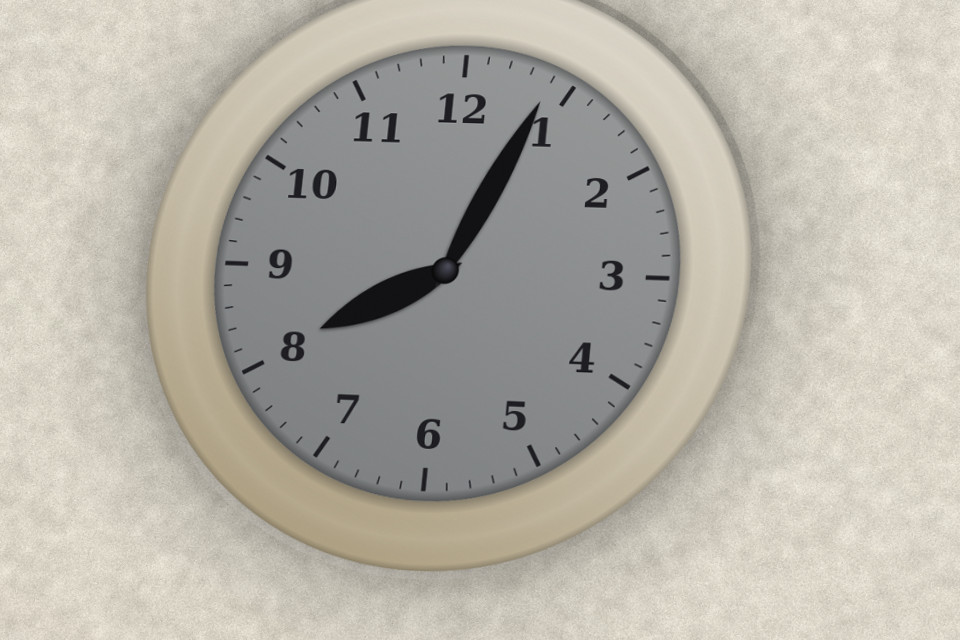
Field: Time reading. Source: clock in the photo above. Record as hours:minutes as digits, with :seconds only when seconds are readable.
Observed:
8:04
